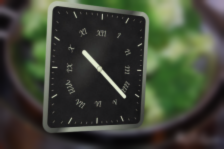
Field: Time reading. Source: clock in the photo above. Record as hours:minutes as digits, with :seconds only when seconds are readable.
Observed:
10:22
